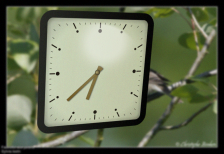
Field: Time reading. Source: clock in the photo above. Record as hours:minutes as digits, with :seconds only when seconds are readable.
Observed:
6:38
